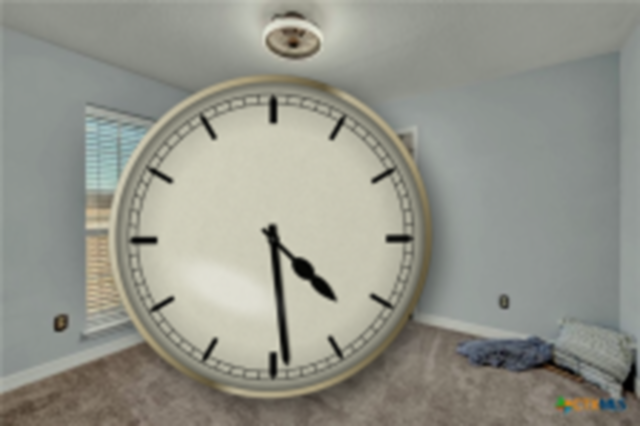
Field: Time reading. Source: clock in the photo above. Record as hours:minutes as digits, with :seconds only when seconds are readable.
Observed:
4:29
